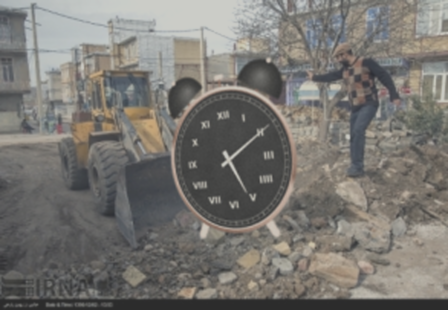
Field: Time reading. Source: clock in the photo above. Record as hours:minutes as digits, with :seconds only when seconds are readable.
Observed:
5:10
